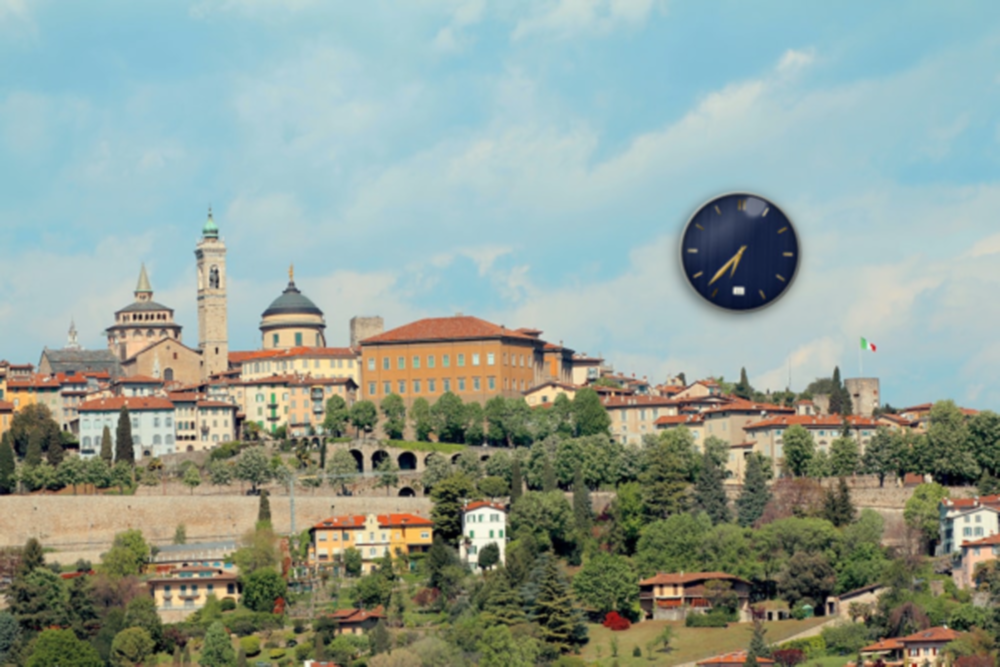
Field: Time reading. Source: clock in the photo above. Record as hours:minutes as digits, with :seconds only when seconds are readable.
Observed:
6:37
